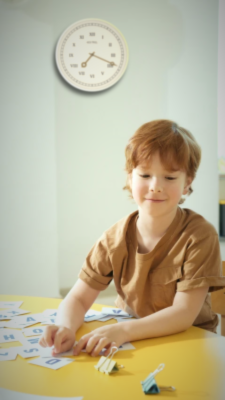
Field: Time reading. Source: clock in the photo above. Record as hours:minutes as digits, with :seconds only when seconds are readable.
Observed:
7:19
